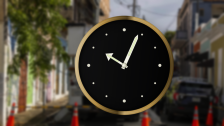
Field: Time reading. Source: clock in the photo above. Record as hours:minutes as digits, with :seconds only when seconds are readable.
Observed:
10:04
